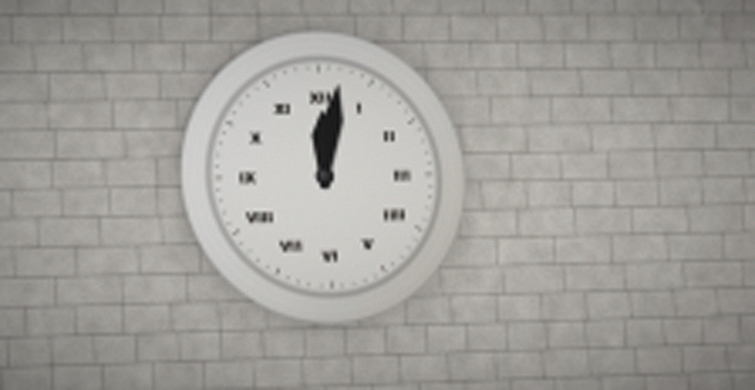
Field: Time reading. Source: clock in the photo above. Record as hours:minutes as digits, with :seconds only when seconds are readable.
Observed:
12:02
